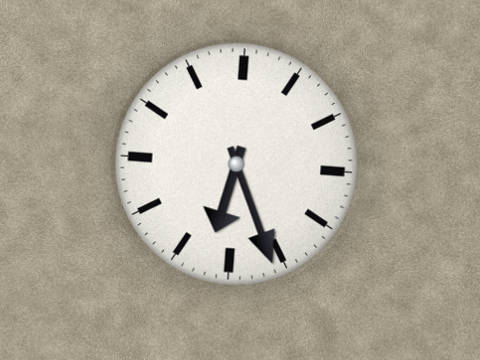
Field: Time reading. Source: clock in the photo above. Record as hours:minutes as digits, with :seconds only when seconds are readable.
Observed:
6:26
